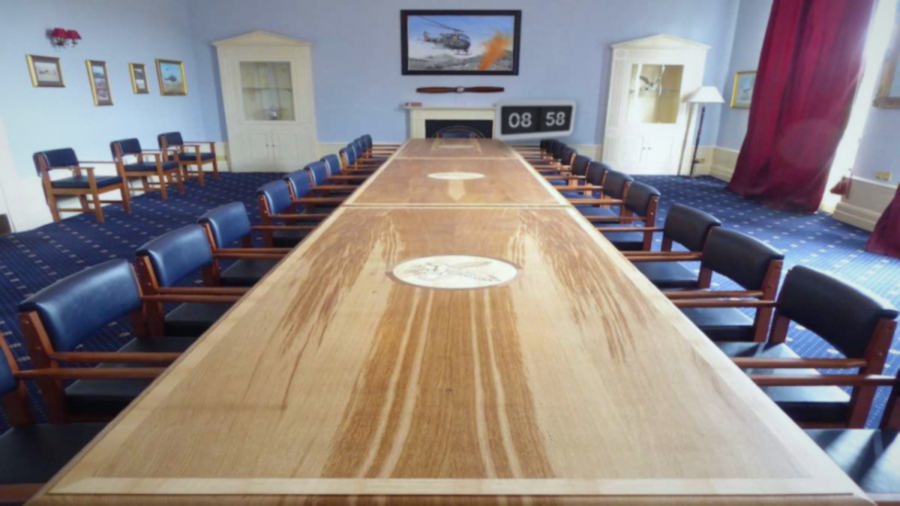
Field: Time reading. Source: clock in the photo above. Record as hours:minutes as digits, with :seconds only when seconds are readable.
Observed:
8:58
